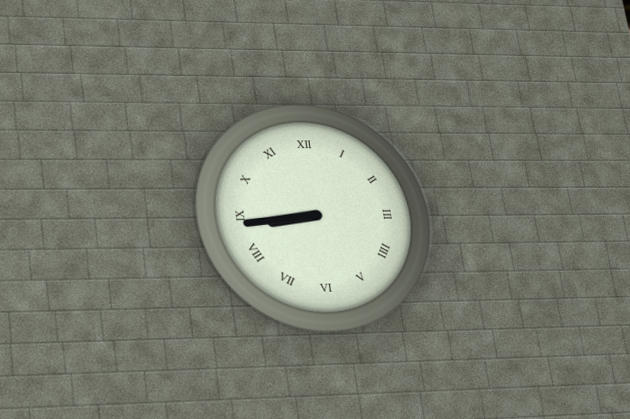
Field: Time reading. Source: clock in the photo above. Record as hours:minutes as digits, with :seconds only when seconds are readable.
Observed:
8:44
